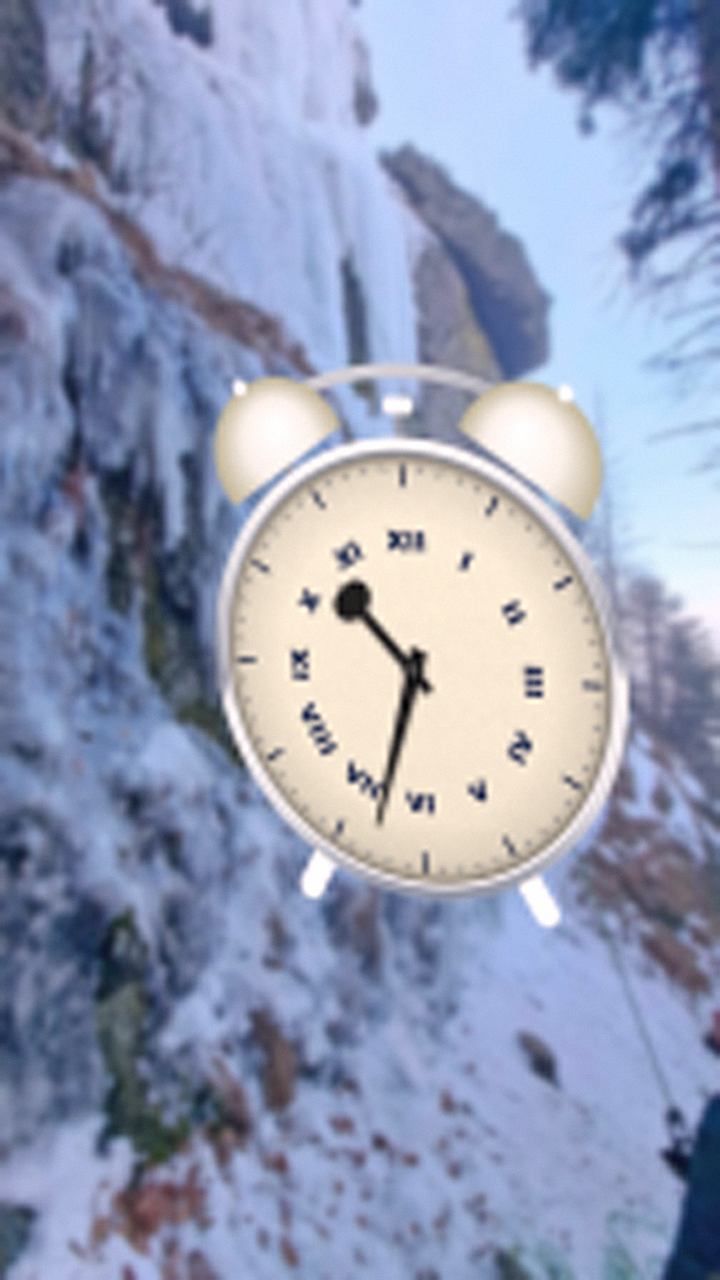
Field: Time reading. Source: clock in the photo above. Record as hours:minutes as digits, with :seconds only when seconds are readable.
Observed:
10:33
